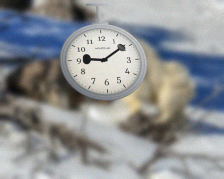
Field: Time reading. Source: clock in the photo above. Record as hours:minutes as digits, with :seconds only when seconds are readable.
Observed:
9:09
